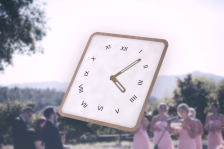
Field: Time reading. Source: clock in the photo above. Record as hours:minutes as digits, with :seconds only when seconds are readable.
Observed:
4:07
